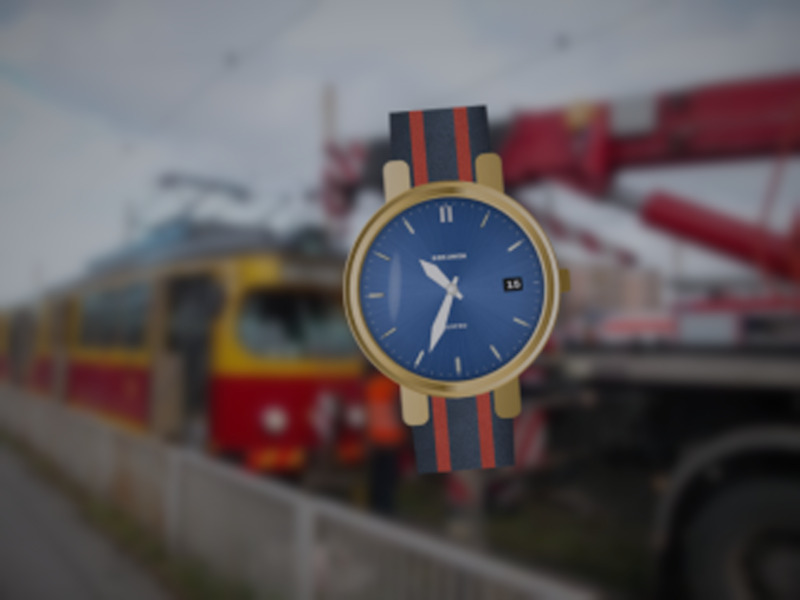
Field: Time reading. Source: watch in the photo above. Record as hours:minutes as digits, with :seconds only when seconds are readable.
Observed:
10:34
